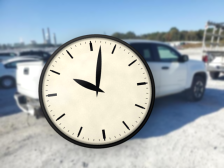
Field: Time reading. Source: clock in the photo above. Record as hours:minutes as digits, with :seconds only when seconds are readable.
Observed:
10:02
